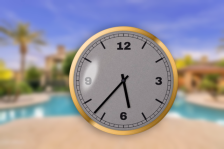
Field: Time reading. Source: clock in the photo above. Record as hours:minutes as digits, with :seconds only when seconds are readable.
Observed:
5:37
